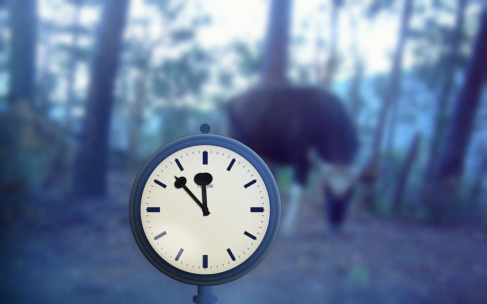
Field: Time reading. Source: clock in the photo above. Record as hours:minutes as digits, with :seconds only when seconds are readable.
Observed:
11:53
